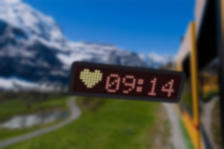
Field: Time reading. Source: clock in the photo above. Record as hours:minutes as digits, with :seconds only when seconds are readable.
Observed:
9:14
